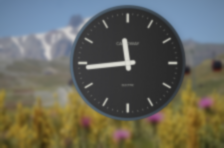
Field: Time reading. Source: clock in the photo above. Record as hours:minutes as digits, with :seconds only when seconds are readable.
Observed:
11:44
